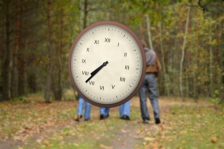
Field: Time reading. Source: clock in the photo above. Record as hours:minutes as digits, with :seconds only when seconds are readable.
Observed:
7:37
